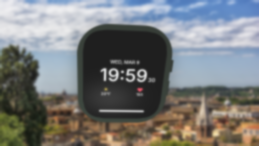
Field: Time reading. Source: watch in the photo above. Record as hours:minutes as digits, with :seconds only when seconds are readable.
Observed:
19:59
